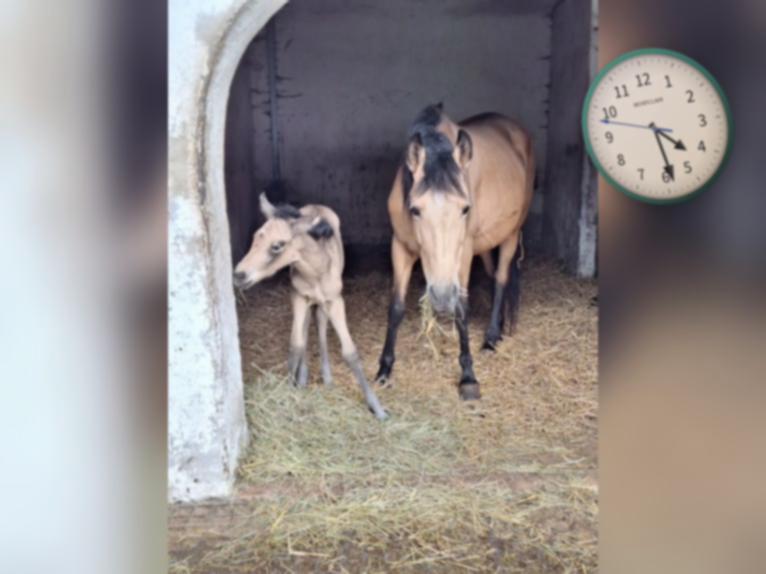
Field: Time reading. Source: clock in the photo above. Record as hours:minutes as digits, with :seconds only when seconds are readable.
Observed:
4:28:48
